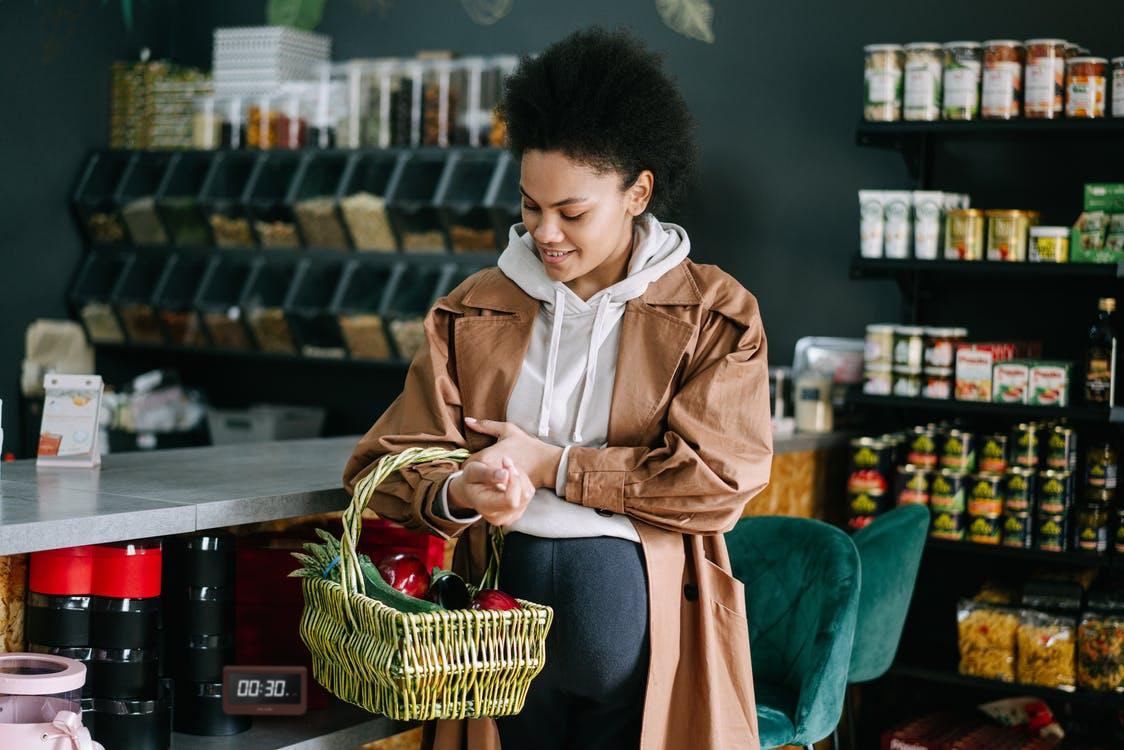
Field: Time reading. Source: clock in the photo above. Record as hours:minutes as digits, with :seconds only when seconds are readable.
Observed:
0:30
